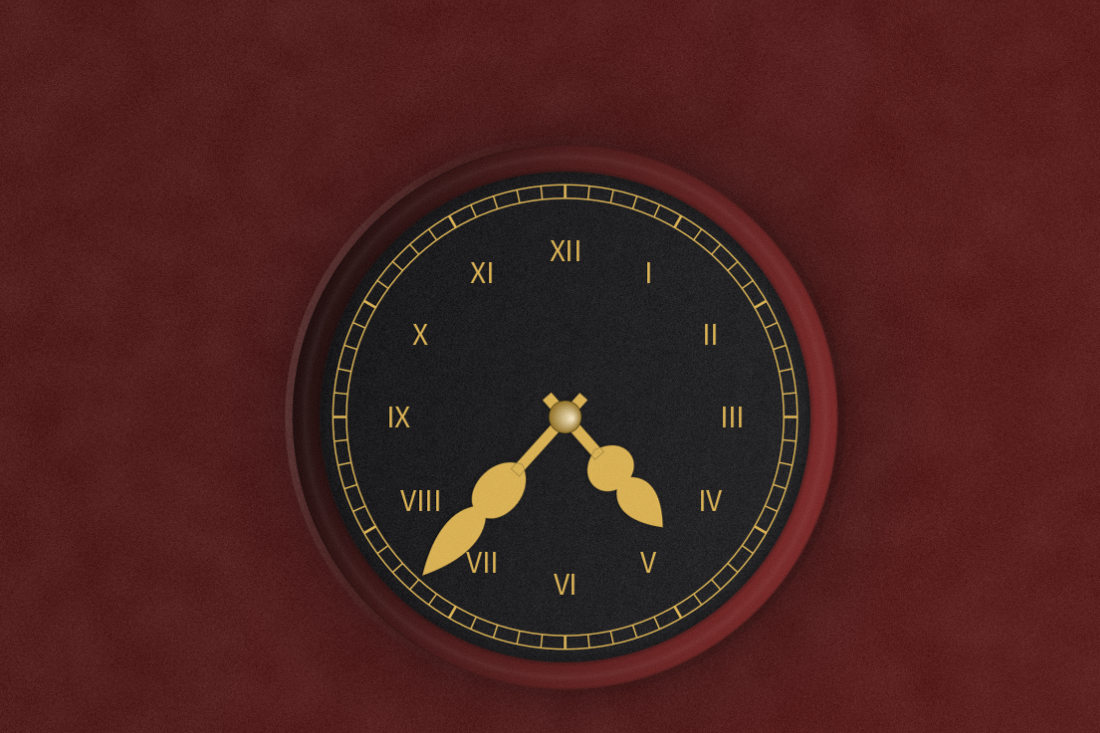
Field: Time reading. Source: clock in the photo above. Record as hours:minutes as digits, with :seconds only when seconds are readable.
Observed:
4:37
